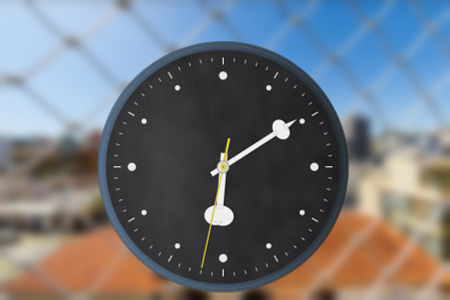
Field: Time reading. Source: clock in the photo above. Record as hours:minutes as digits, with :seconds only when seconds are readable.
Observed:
6:09:32
